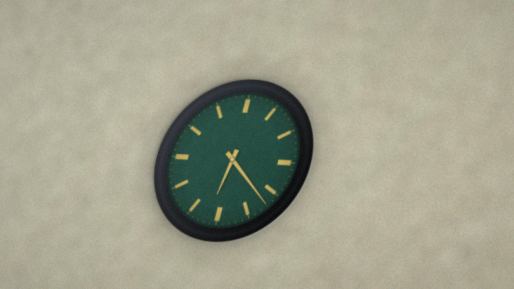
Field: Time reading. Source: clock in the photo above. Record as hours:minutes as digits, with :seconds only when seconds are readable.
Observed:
6:22
